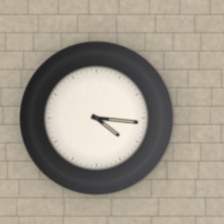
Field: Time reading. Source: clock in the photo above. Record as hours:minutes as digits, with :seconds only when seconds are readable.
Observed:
4:16
